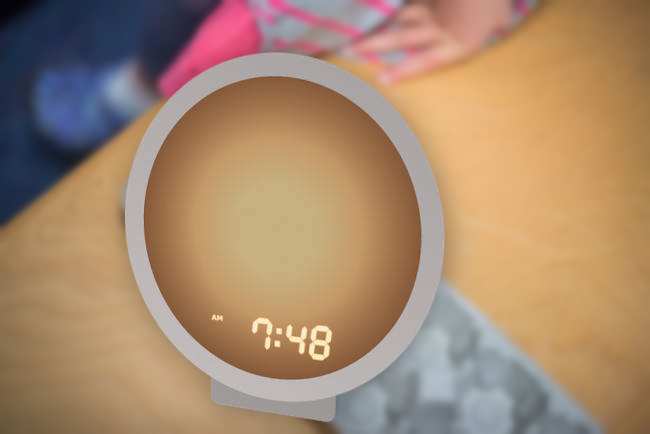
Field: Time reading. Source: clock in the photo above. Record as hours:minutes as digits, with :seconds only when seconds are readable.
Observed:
7:48
